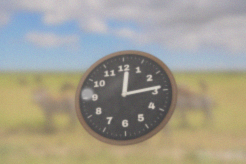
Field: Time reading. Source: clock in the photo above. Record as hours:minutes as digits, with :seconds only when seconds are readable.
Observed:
12:14
